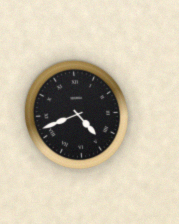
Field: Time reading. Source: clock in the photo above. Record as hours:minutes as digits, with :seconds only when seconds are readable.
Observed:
4:42
